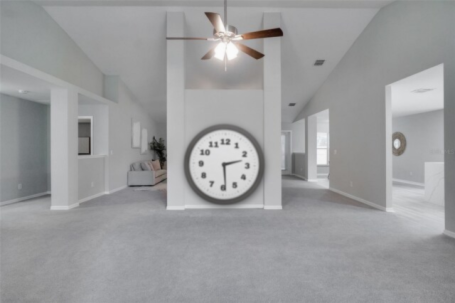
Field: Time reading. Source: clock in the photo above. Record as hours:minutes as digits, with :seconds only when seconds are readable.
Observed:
2:29
